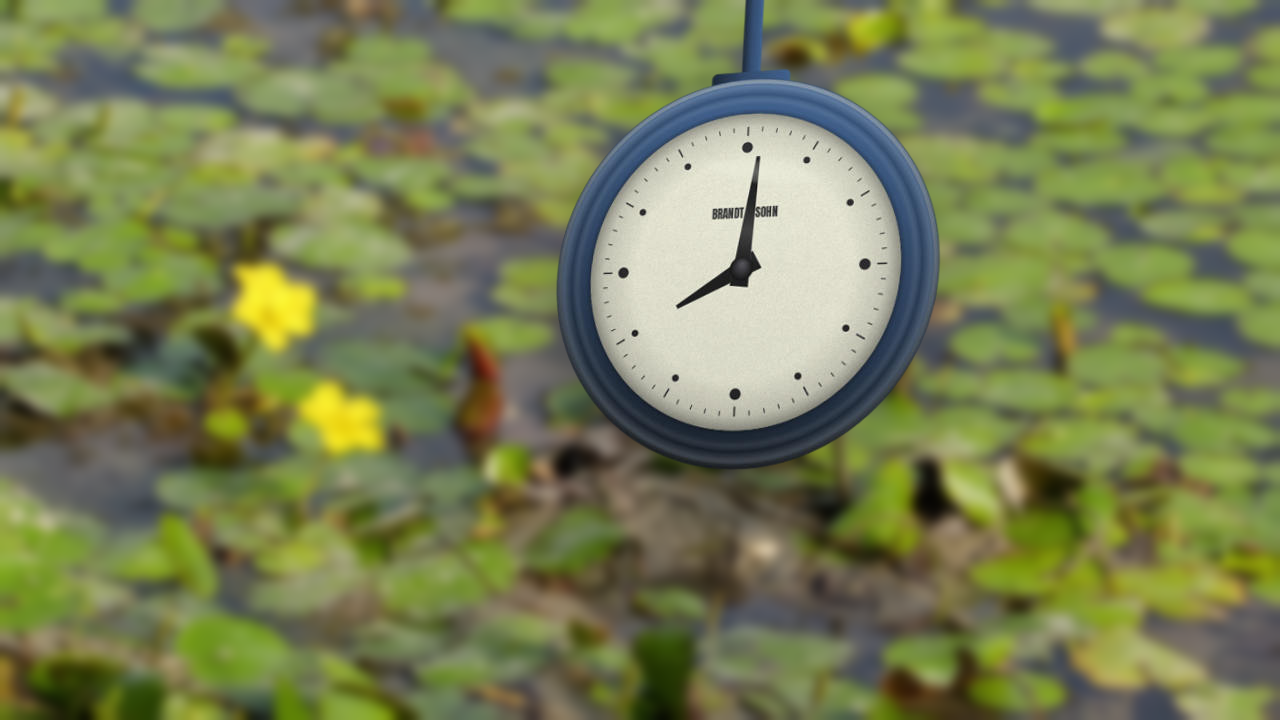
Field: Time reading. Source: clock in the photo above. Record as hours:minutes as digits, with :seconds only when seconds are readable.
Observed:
8:01
